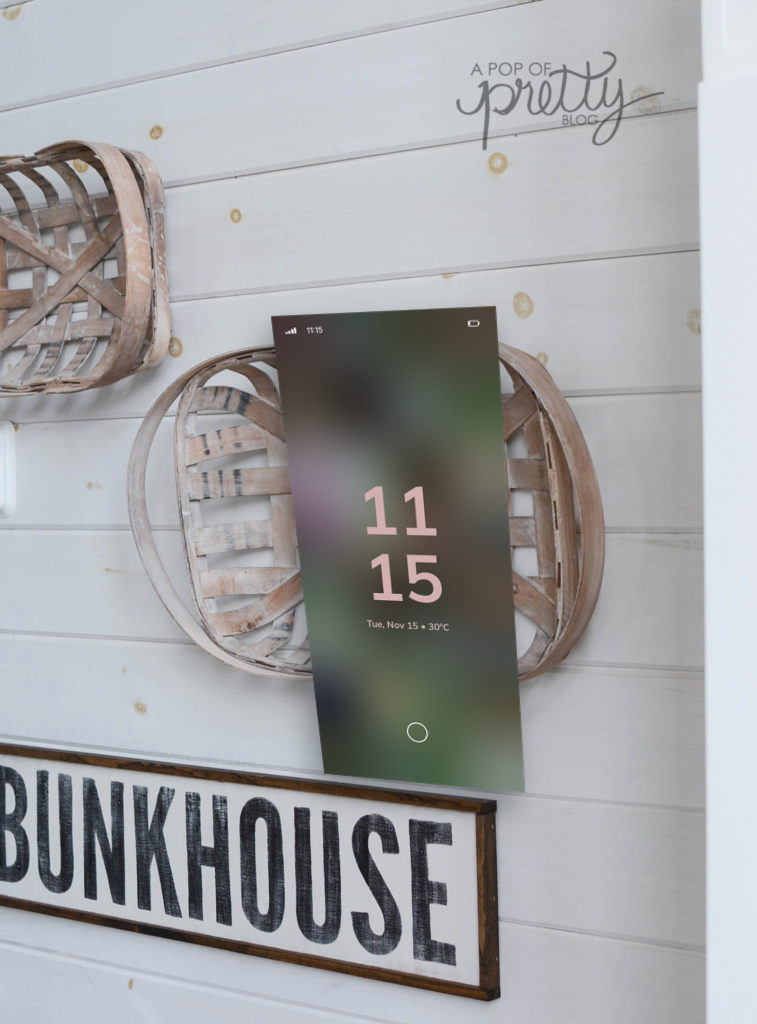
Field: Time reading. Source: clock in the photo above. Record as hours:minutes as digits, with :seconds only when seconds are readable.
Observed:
11:15
